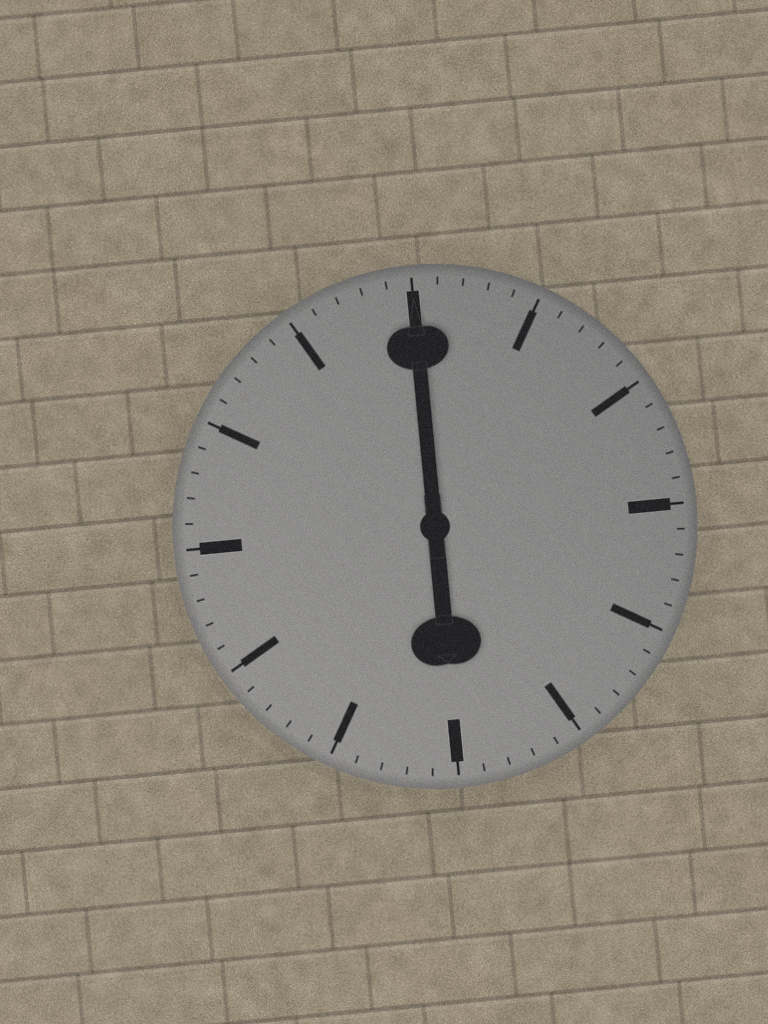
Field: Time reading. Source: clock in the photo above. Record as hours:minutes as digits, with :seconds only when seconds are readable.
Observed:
6:00
